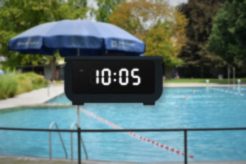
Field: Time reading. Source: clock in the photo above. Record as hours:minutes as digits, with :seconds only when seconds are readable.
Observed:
10:05
